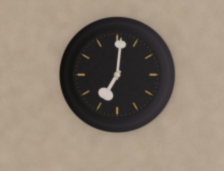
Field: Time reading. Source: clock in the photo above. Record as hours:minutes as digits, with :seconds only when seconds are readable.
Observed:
7:01
